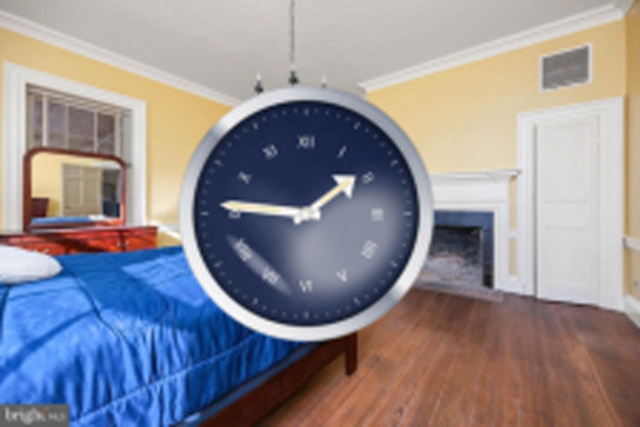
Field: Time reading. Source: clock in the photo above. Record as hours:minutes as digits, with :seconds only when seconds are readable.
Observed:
1:46
